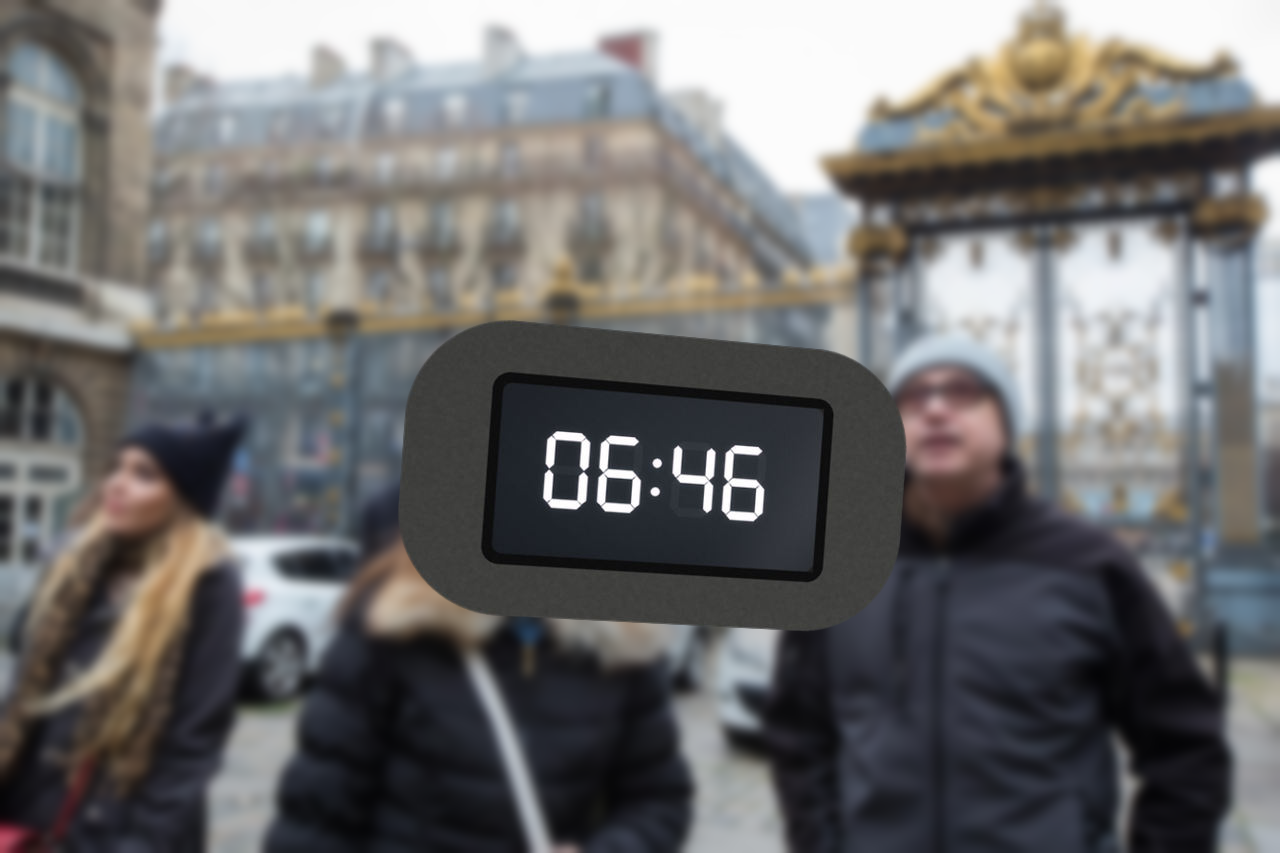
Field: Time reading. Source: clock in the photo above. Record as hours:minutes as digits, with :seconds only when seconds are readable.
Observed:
6:46
